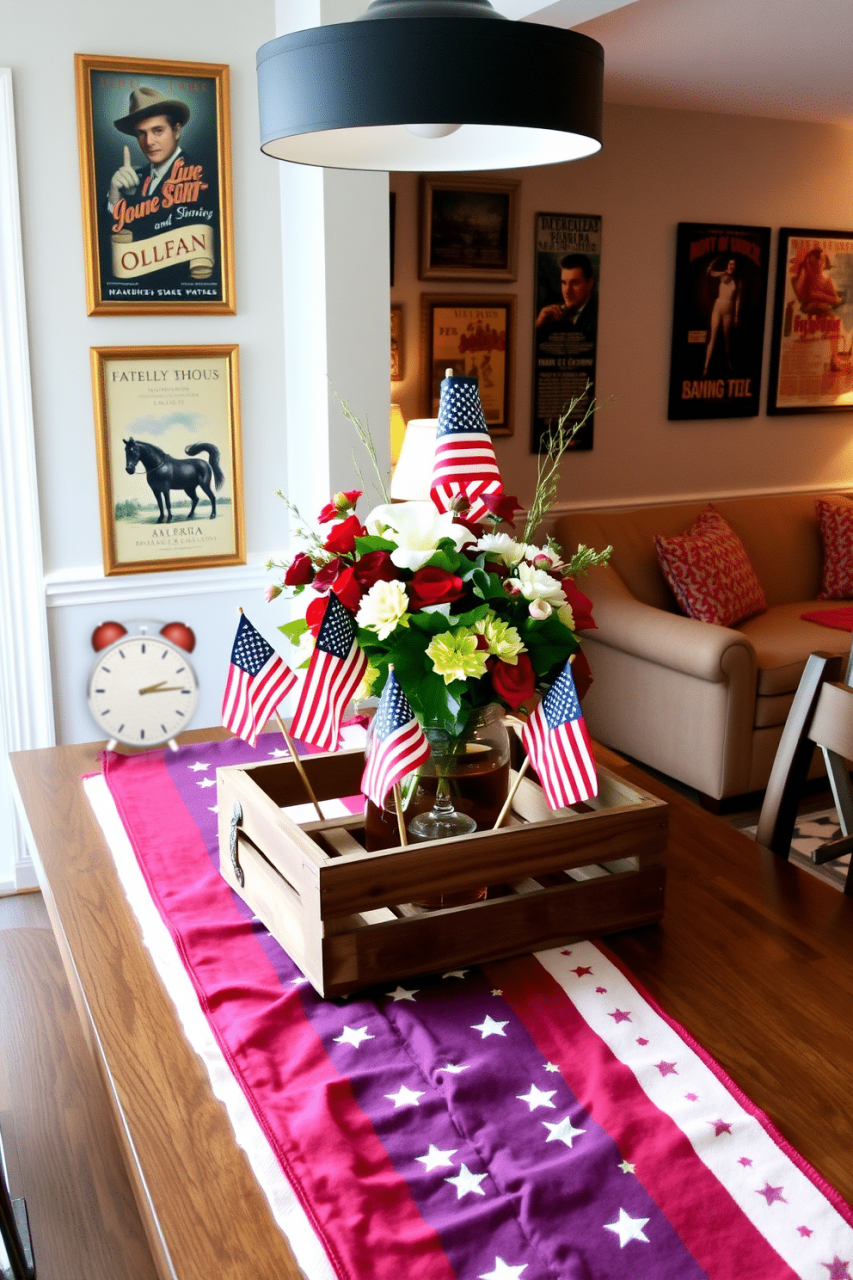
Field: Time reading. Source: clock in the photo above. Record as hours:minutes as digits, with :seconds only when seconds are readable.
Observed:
2:14
